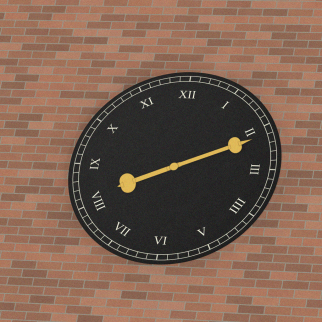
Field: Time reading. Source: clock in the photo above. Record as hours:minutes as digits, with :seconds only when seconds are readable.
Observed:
8:11
